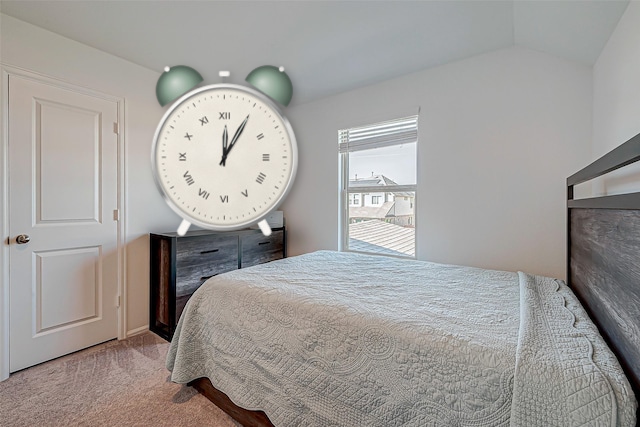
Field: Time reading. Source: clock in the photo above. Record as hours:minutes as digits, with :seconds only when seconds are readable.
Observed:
12:05
